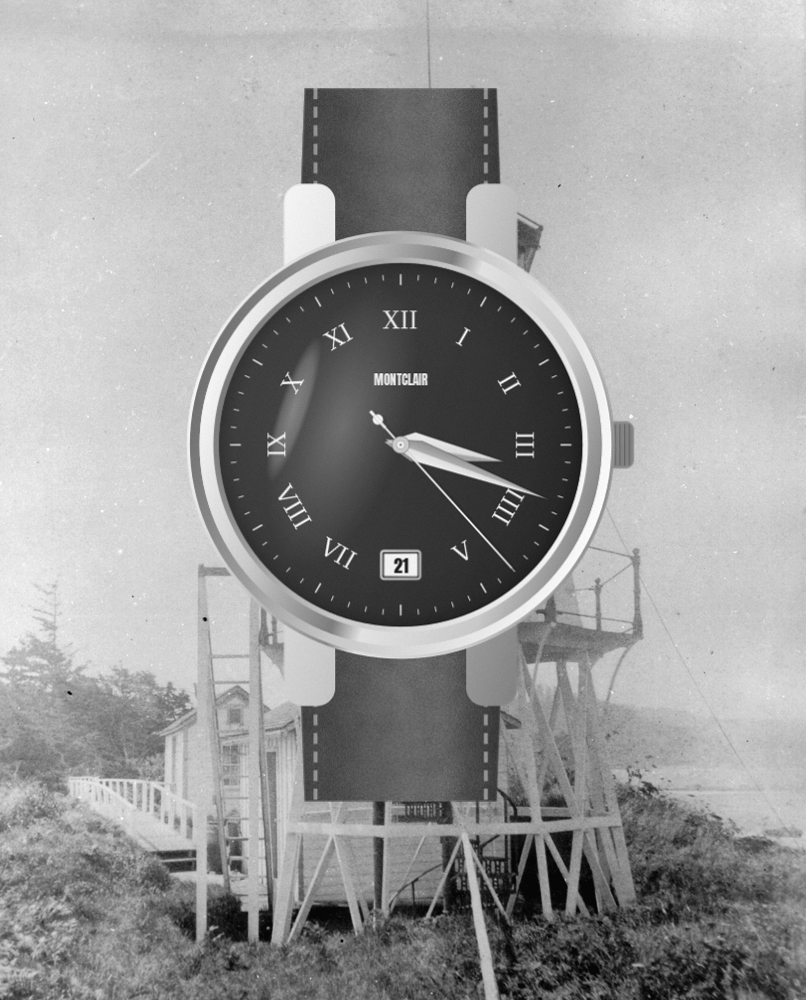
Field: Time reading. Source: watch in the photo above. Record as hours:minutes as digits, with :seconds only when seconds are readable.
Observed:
3:18:23
